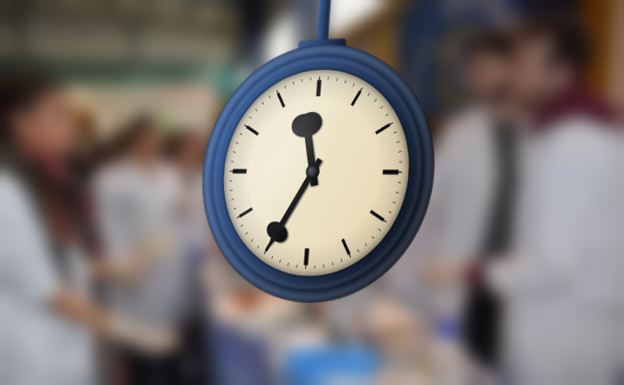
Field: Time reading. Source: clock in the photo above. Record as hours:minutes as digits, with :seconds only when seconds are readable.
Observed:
11:35
